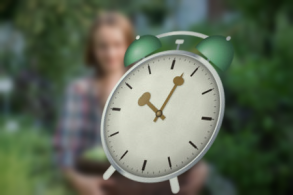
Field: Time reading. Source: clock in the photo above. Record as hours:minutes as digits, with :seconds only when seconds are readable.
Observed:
10:03
